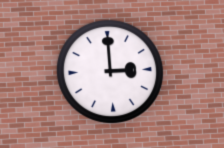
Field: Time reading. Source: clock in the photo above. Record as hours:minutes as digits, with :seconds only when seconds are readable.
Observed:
3:00
